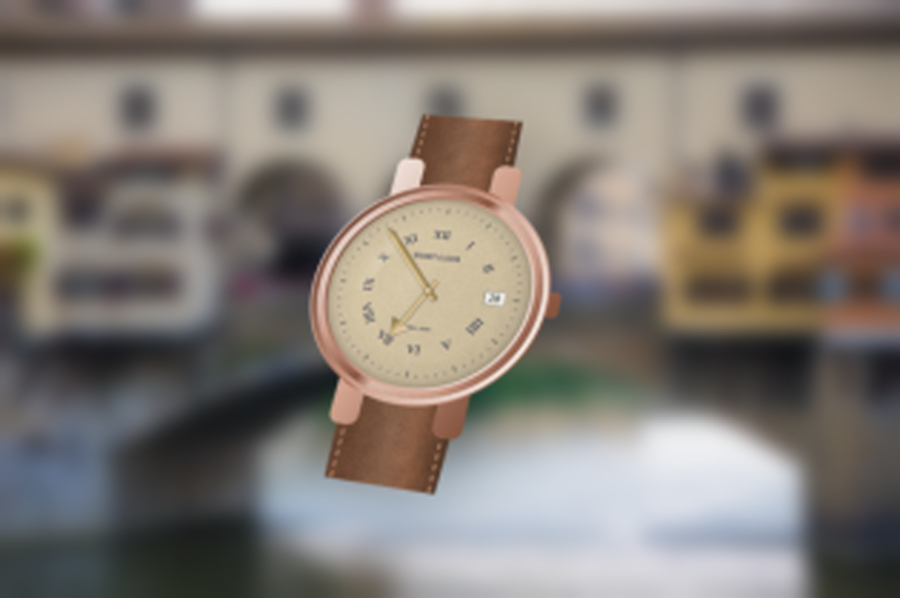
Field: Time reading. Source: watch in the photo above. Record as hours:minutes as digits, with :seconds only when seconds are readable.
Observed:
6:53
